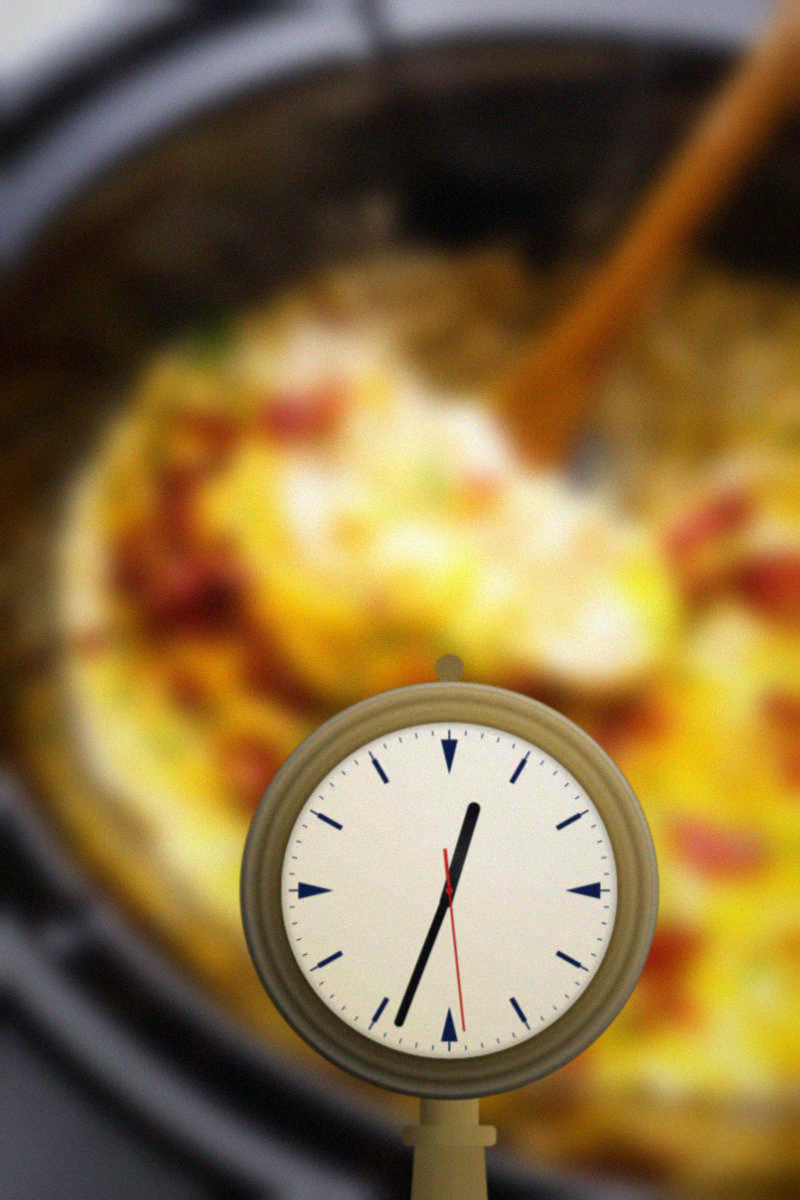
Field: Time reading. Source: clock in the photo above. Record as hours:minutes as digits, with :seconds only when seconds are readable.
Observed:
12:33:29
